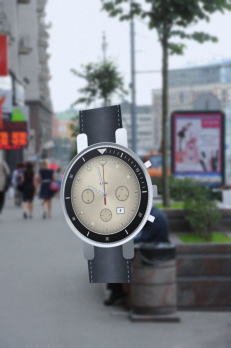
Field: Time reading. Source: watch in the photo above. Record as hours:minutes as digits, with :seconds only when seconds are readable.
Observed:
9:58
